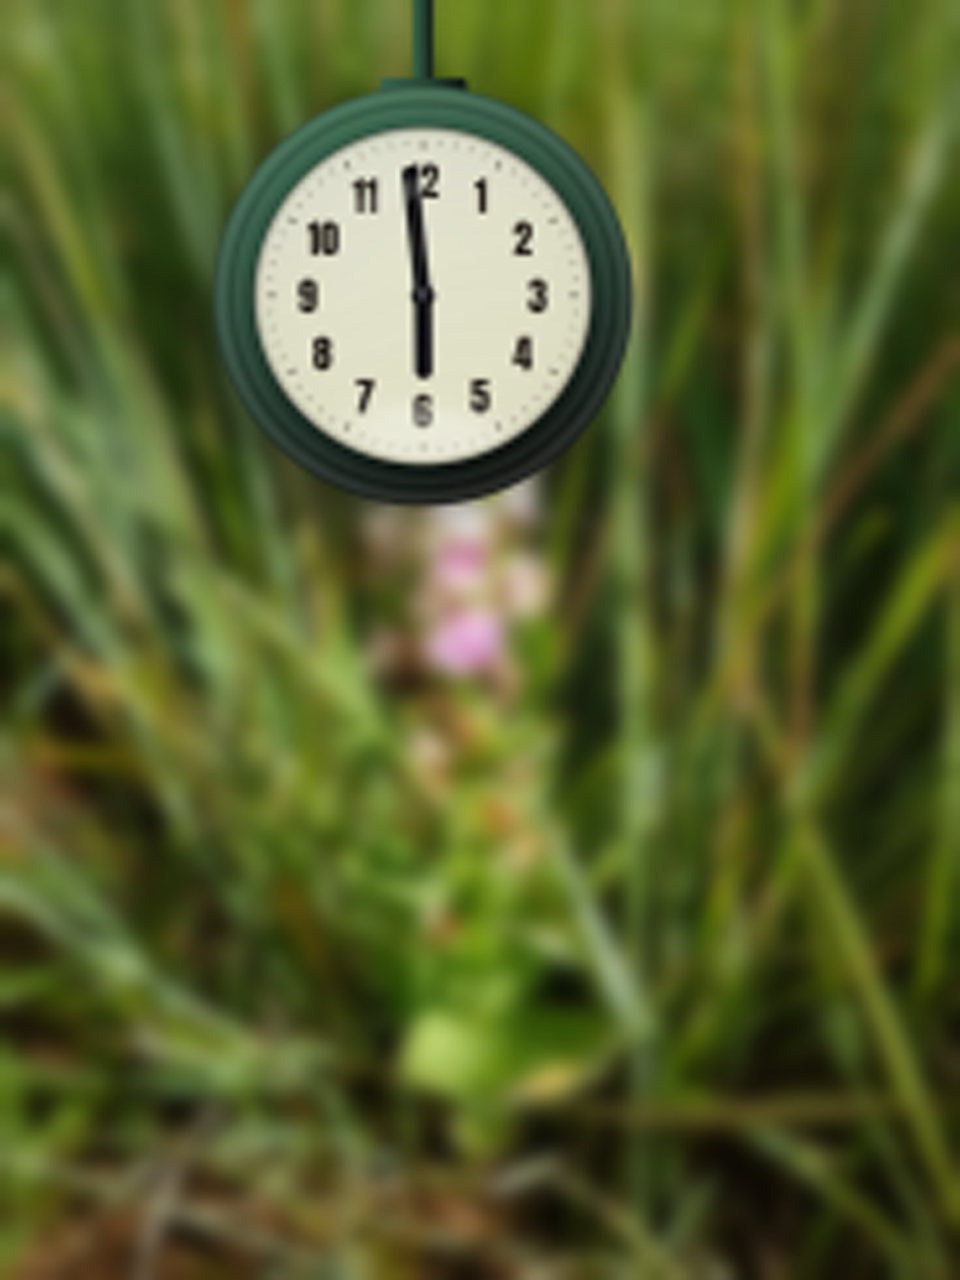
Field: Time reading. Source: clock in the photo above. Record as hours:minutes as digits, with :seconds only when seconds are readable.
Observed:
5:59
